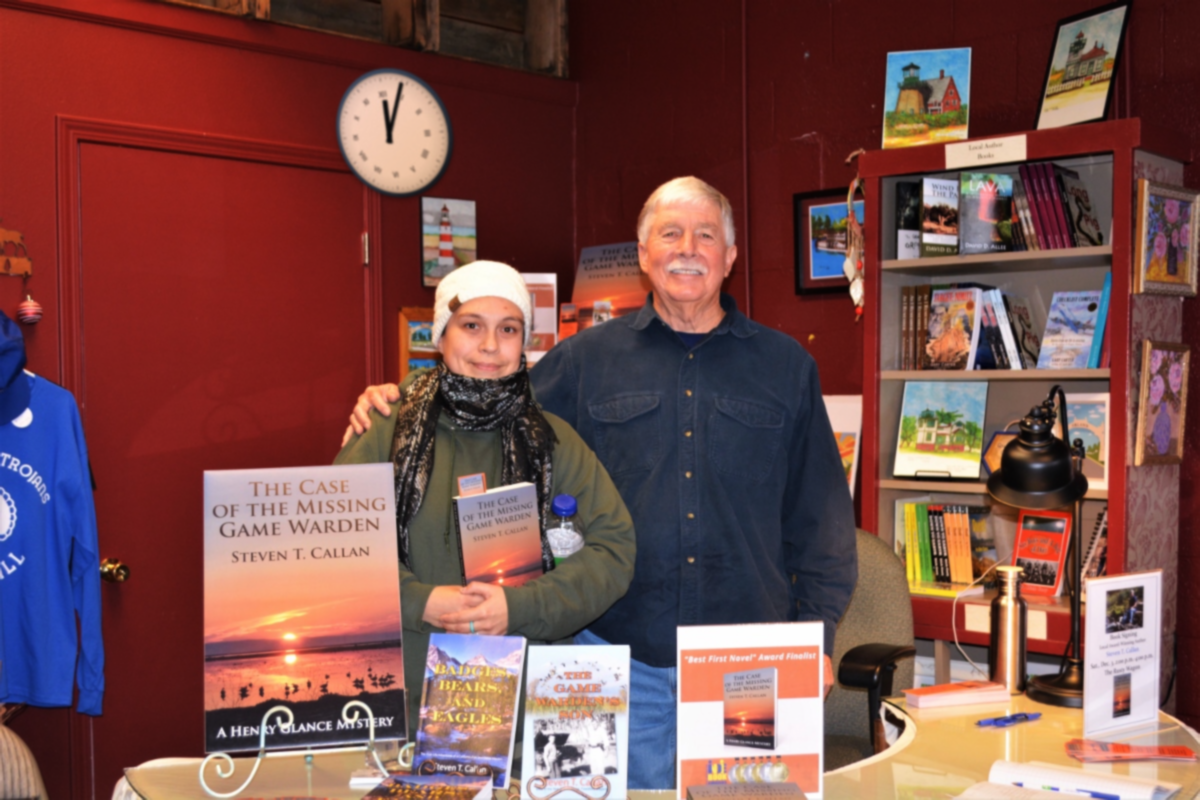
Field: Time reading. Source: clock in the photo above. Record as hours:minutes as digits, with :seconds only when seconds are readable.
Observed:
12:04
